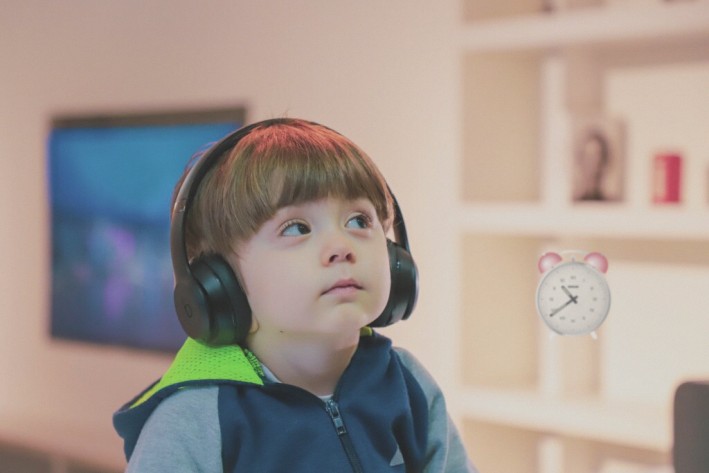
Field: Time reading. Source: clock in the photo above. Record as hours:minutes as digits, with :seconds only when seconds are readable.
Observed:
10:39
